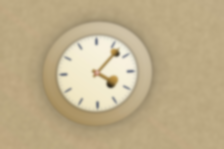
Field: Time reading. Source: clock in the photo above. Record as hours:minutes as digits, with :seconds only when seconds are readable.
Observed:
4:07
